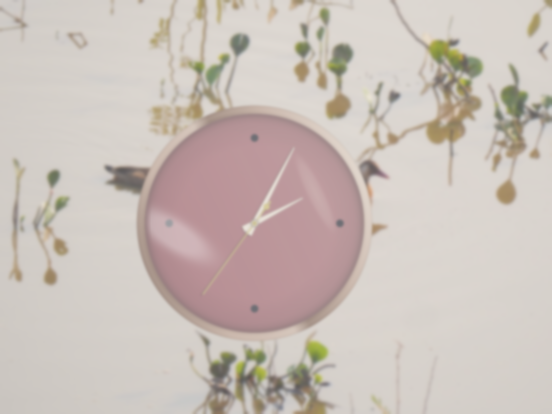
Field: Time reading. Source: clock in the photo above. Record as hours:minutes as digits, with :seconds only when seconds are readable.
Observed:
2:04:36
